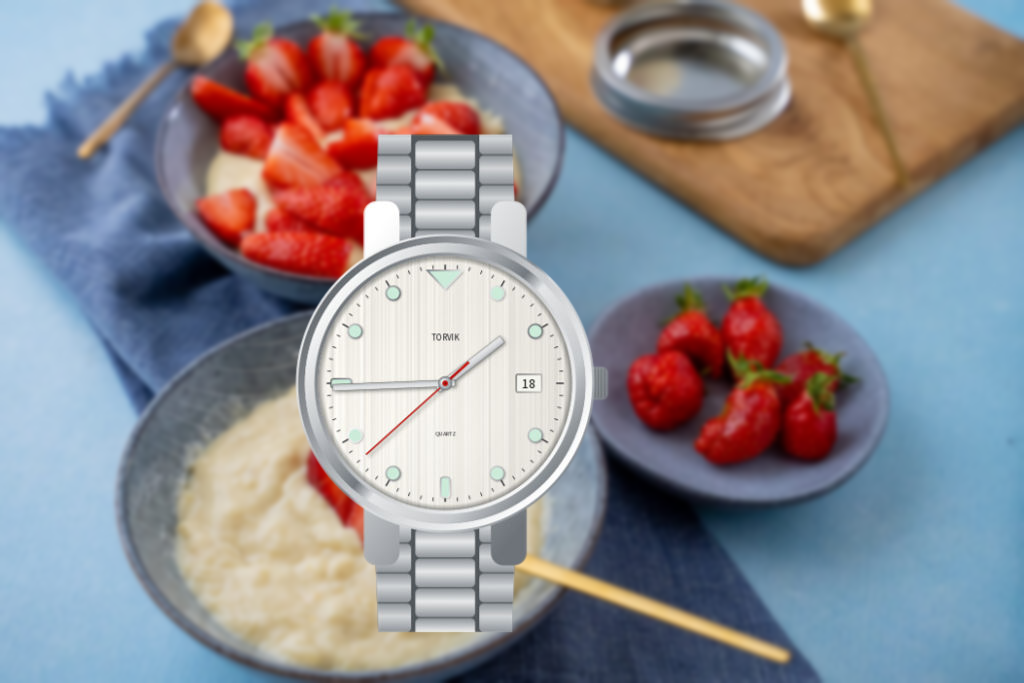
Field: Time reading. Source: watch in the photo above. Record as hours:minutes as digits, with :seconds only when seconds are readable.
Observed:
1:44:38
